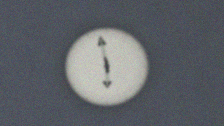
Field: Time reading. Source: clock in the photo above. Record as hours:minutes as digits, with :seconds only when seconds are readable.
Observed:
5:58
